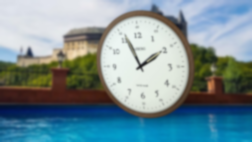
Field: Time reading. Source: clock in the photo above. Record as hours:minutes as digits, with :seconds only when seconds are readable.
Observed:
1:56
